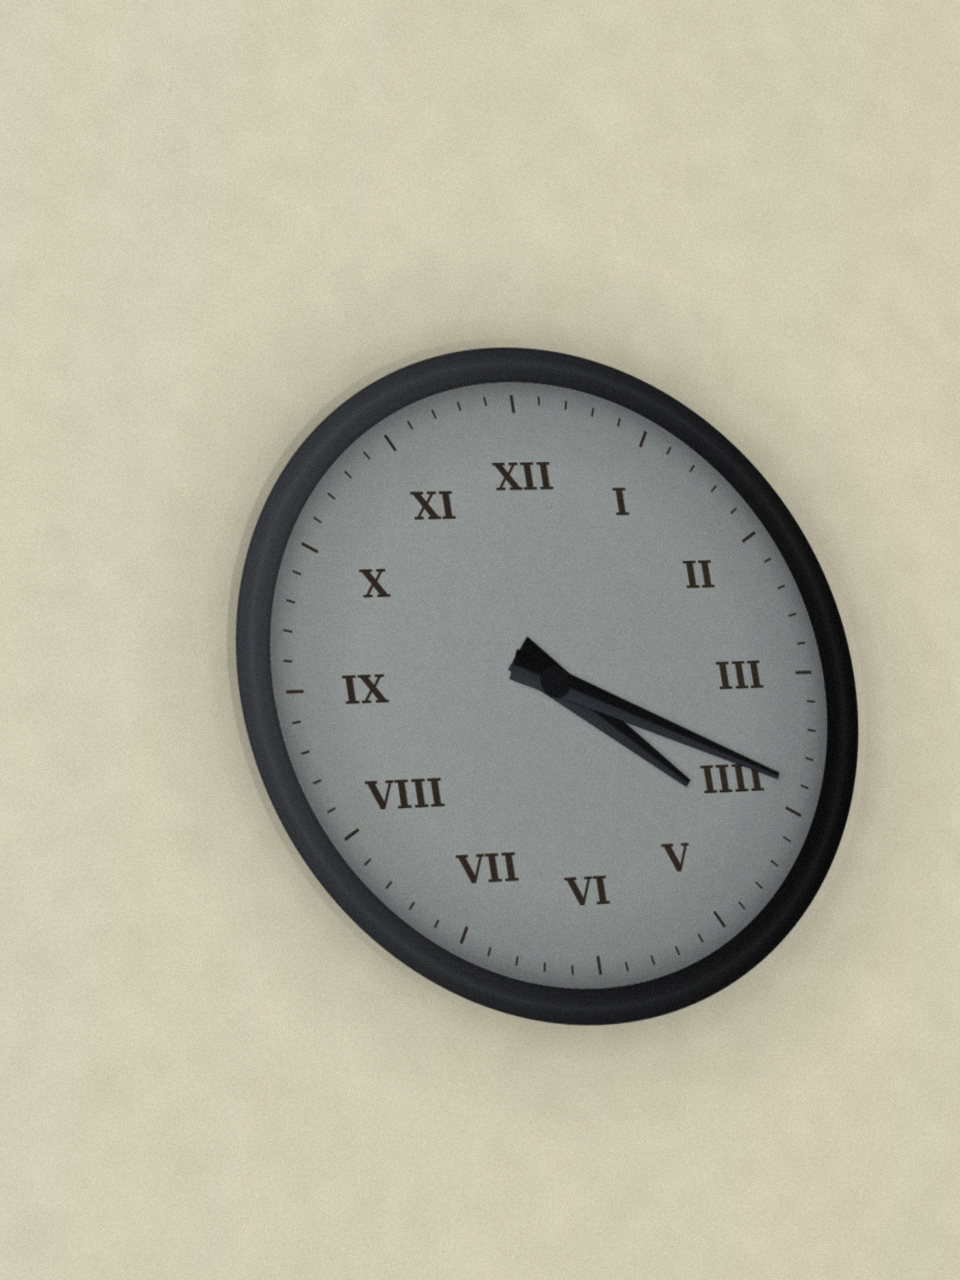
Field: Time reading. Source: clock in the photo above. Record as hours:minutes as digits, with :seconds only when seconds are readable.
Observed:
4:19
